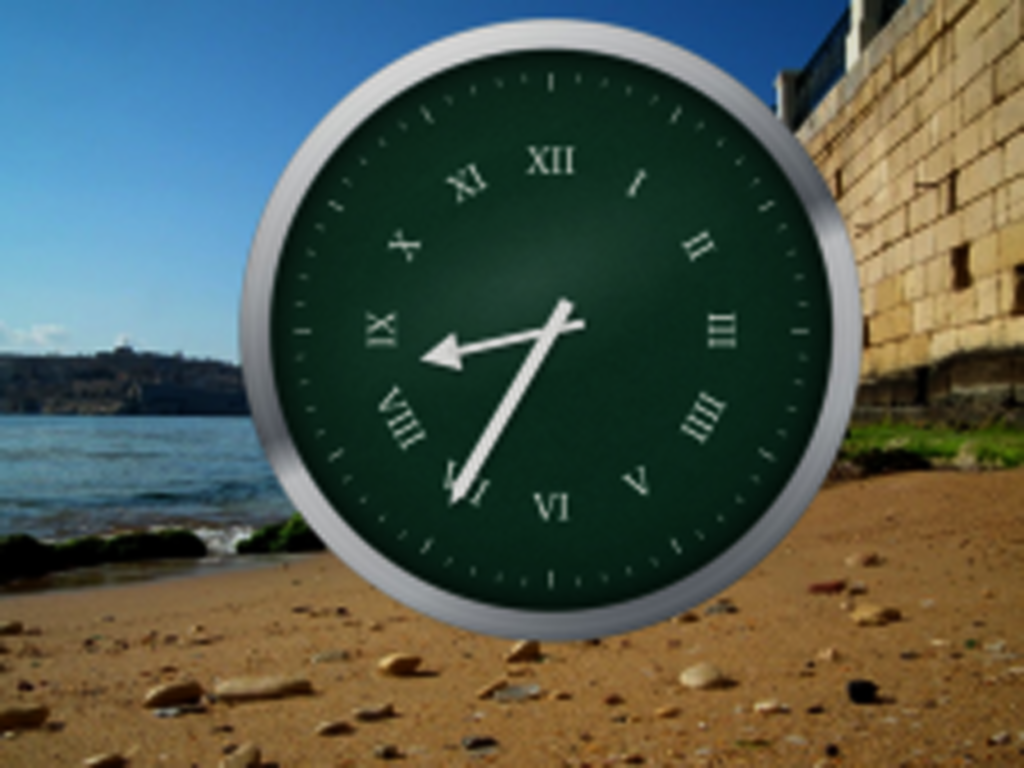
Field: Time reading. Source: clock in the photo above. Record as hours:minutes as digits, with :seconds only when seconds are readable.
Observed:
8:35
